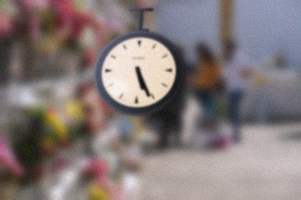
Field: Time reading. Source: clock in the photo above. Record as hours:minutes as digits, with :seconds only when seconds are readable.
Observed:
5:26
